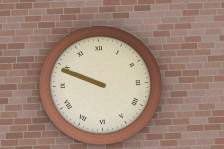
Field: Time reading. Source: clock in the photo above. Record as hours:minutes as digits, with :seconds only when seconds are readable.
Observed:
9:49
